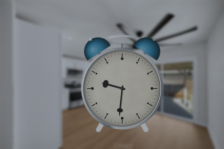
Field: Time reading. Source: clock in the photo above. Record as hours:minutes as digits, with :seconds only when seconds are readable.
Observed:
9:31
